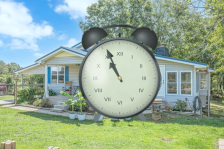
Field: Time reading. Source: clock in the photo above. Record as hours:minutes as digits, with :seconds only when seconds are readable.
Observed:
10:56
